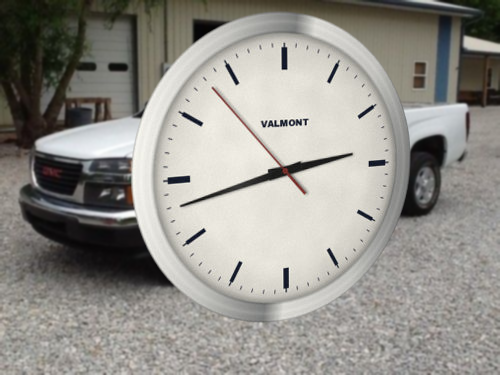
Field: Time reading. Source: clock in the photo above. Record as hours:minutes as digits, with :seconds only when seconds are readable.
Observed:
2:42:53
